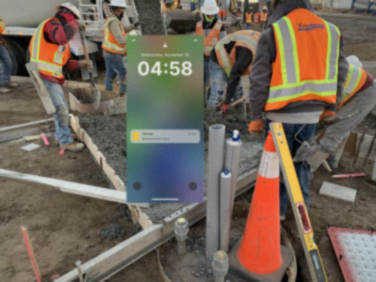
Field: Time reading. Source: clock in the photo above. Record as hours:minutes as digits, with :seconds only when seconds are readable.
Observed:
4:58
